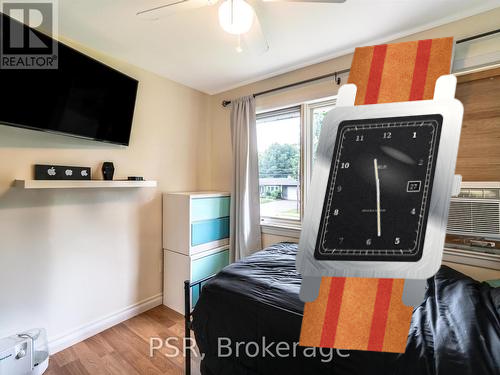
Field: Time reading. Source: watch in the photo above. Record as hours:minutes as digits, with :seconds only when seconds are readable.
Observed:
11:28
